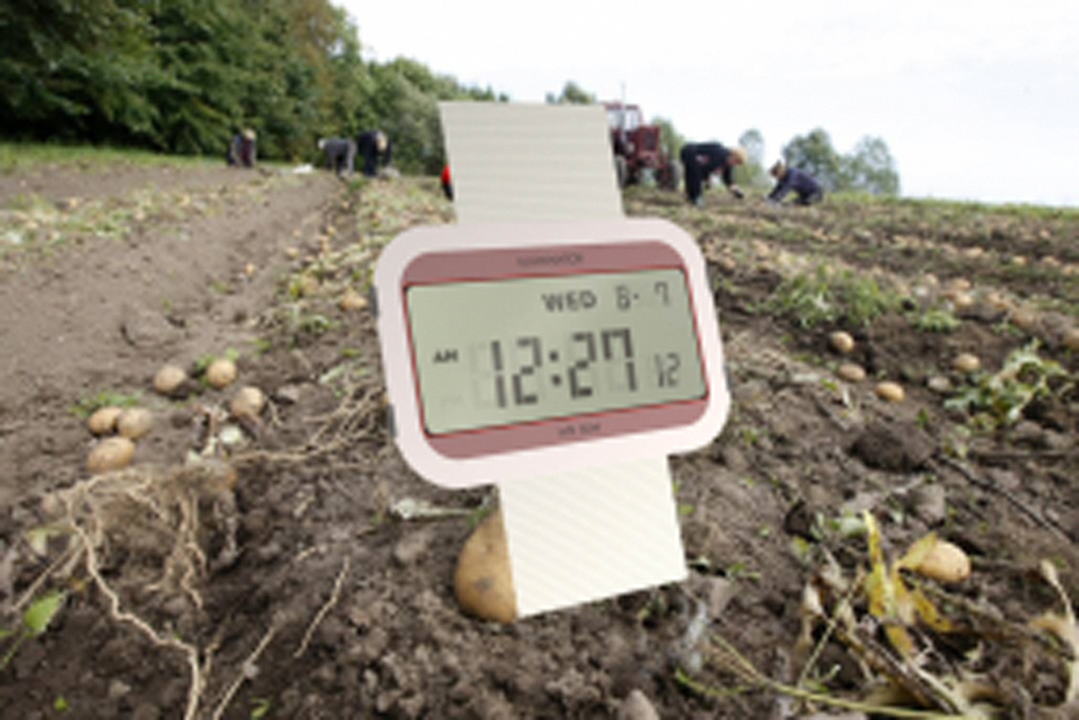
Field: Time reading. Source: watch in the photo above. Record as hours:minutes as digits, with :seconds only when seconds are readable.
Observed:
12:27:12
